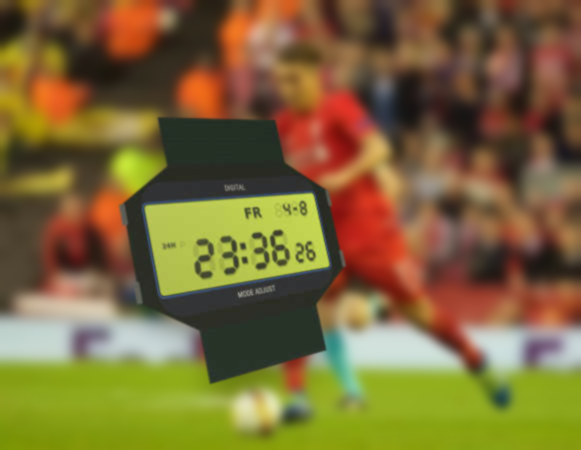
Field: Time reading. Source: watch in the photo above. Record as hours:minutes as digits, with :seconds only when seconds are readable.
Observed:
23:36:26
